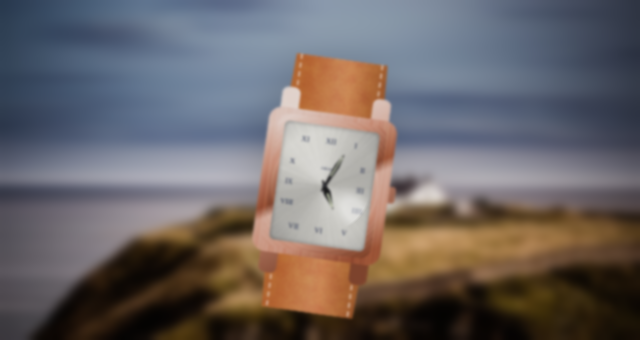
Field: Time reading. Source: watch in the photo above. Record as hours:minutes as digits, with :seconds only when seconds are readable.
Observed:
5:04
